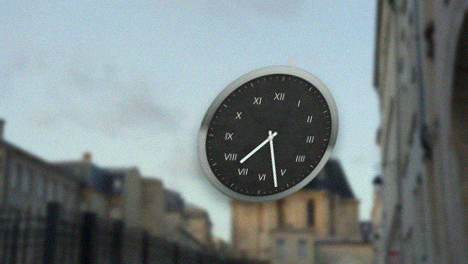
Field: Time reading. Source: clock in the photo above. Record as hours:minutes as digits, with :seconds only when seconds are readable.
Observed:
7:27
